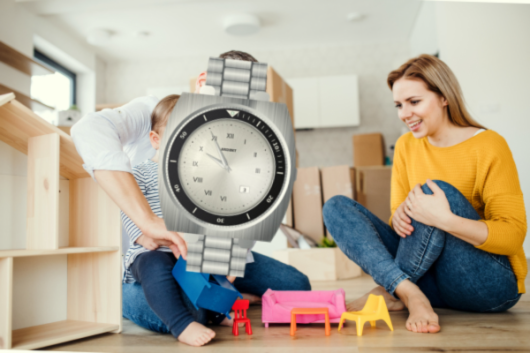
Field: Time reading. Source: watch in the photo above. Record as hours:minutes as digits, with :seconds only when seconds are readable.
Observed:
9:55
